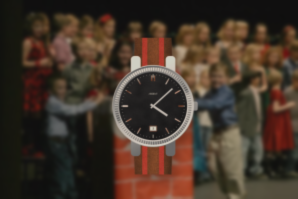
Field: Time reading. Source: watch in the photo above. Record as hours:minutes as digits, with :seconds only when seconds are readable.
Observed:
4:08
